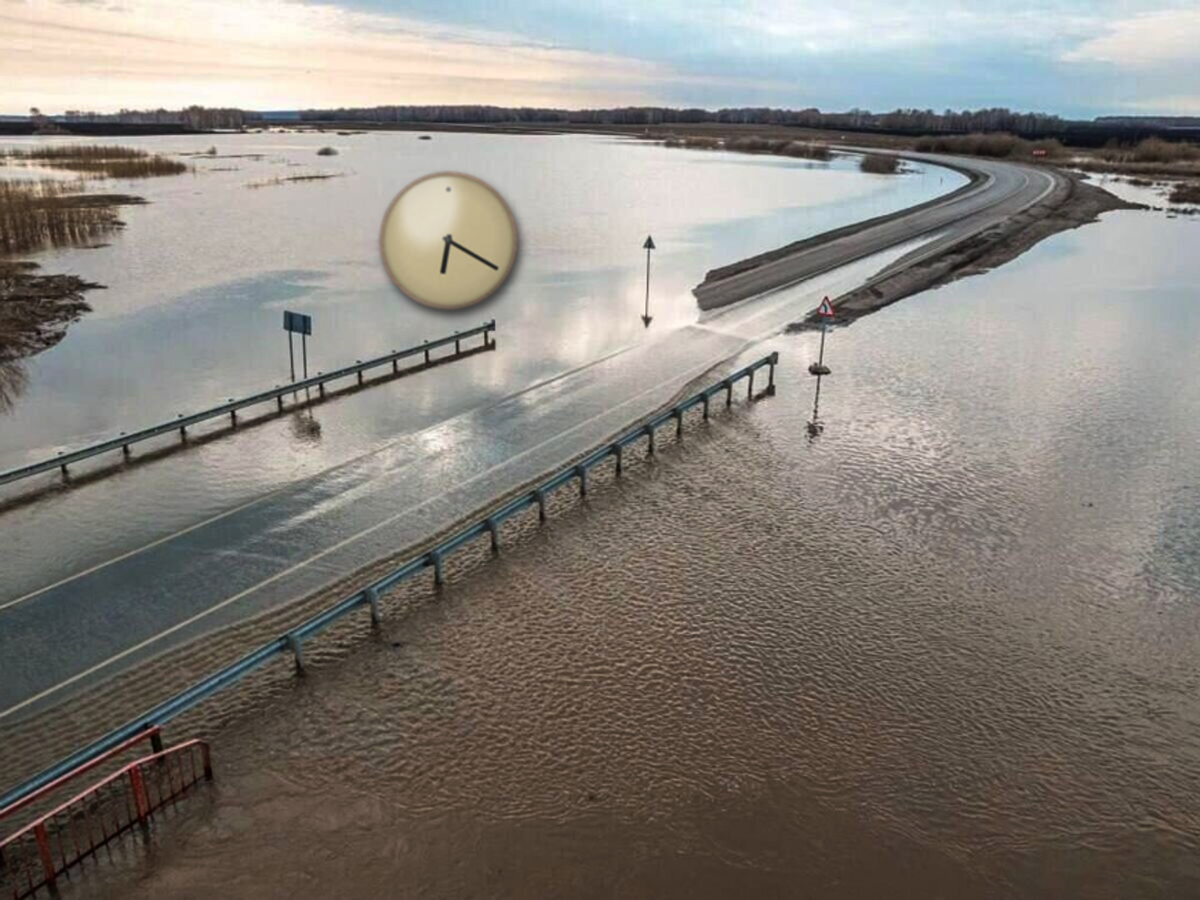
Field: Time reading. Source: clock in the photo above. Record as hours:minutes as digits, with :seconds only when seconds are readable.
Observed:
6:20
